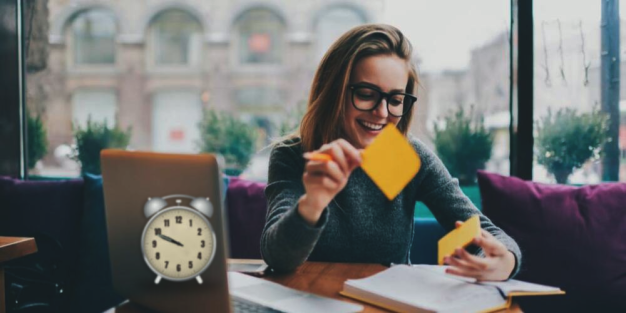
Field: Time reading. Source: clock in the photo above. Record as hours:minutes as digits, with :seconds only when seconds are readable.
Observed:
9:49
